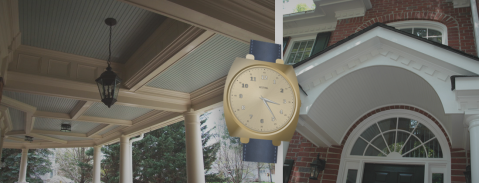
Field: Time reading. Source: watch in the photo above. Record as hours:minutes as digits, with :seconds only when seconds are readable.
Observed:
3:24
